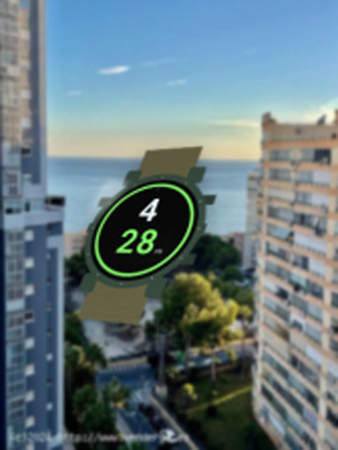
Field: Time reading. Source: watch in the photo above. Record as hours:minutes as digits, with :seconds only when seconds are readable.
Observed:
4:28
